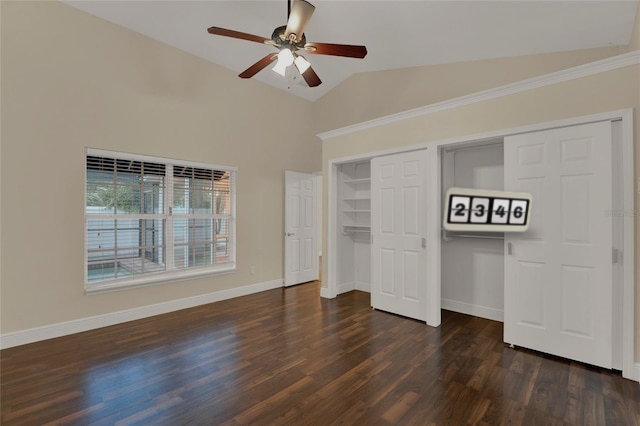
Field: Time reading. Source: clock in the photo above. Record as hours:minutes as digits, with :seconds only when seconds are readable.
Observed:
23:46
